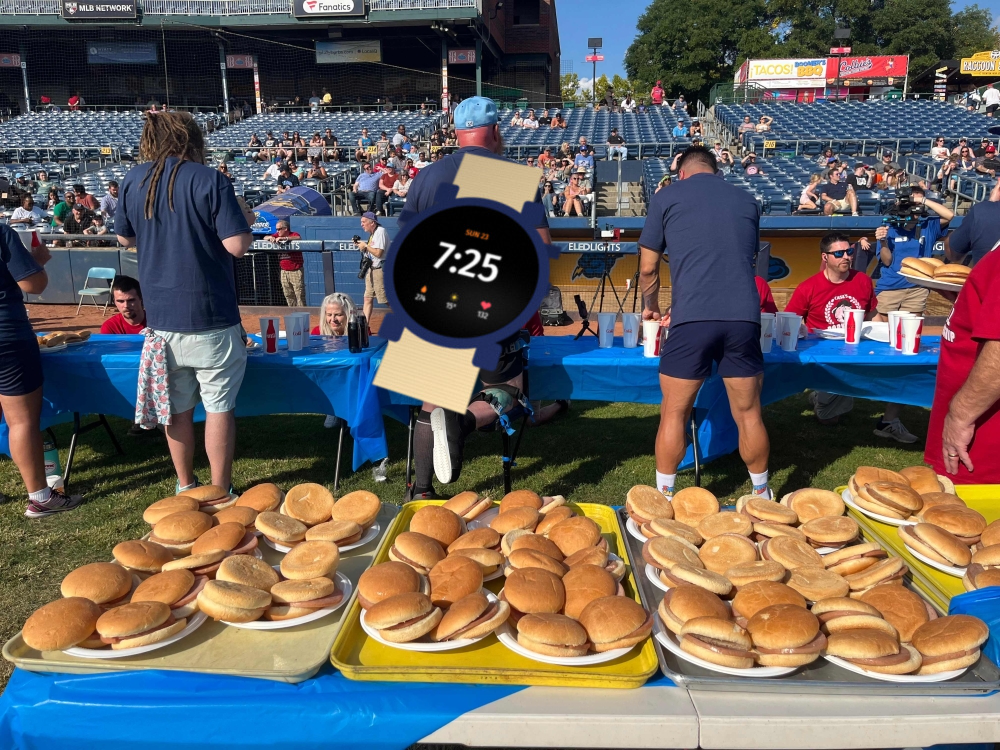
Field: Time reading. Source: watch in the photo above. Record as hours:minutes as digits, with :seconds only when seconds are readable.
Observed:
7:25
